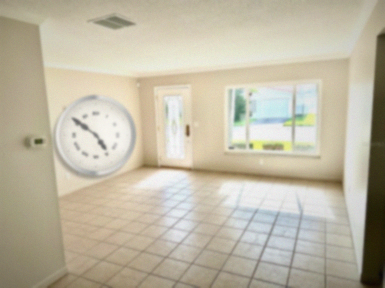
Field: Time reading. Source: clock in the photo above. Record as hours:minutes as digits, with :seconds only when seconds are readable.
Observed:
4:51
